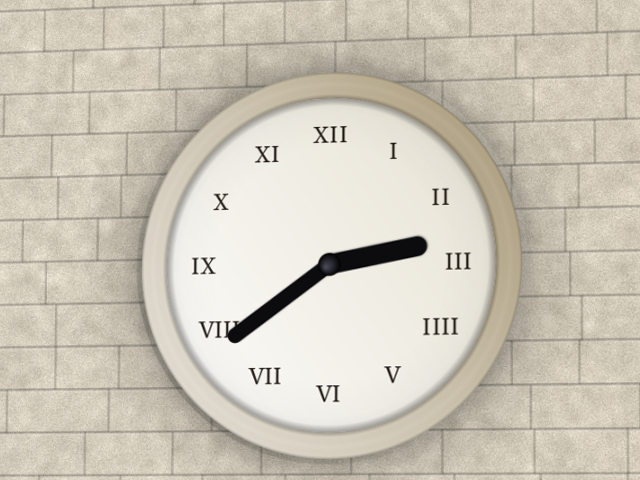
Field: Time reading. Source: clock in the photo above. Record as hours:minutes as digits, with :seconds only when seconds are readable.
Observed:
2:39
